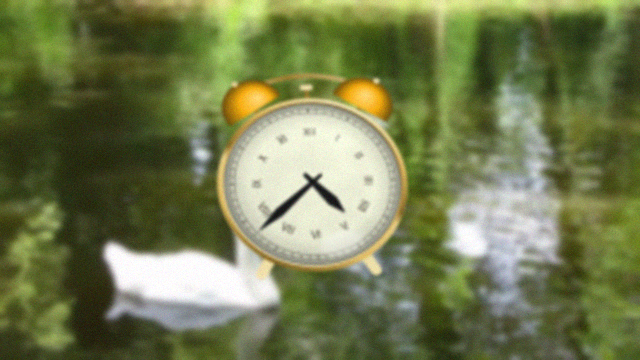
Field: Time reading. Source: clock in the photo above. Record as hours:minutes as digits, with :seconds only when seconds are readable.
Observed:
4:38
